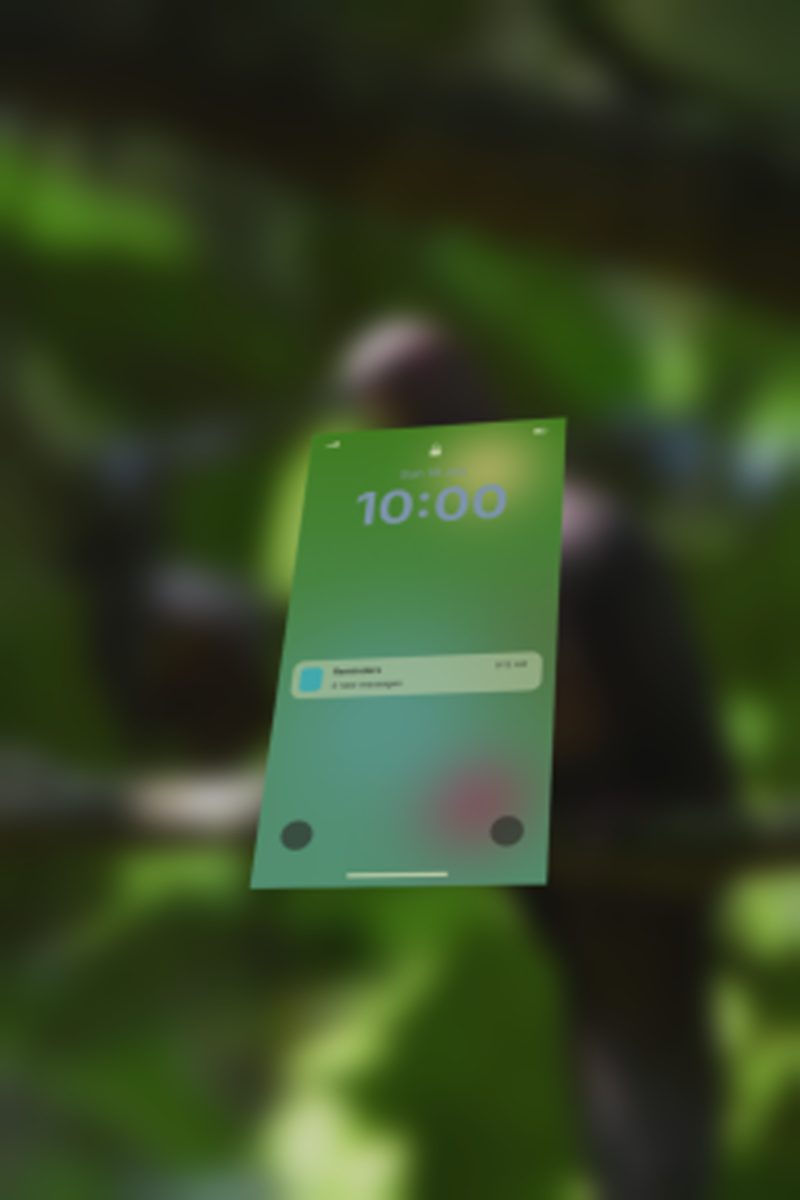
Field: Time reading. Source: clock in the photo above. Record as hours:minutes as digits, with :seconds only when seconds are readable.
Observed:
10:00
